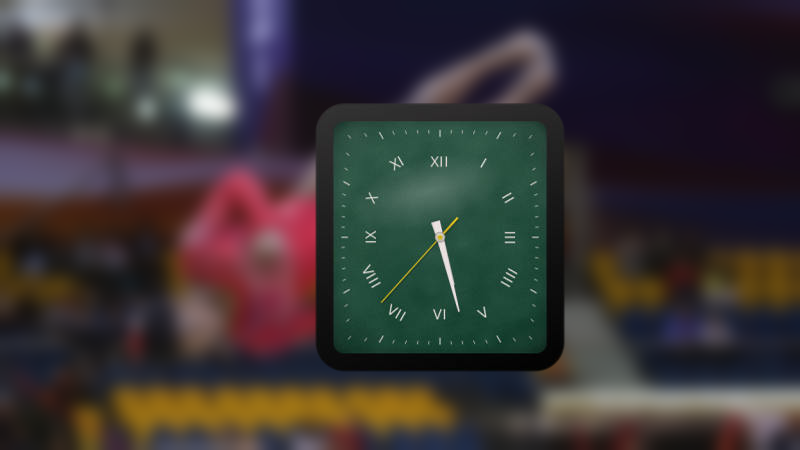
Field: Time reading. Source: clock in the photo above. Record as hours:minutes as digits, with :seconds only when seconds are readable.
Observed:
5:27:37
